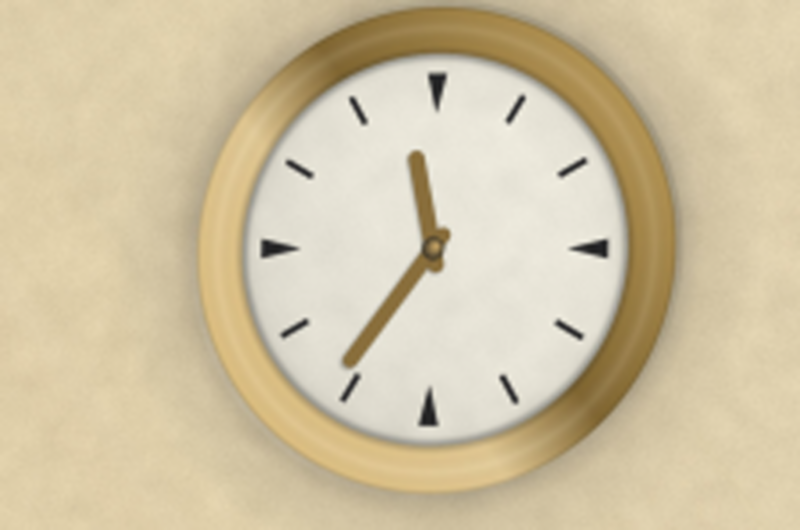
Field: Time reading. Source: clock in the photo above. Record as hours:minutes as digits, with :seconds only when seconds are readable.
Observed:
11:36
